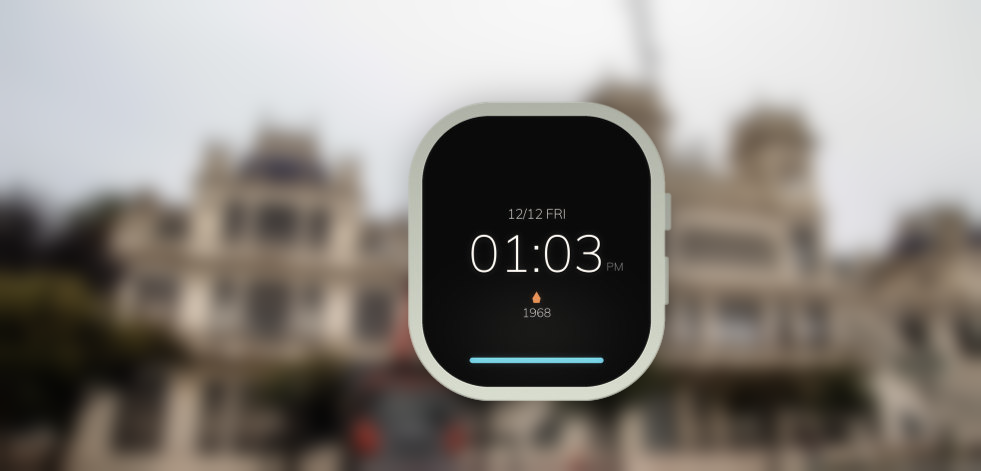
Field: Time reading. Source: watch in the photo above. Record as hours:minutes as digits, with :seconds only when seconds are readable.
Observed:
1:03
